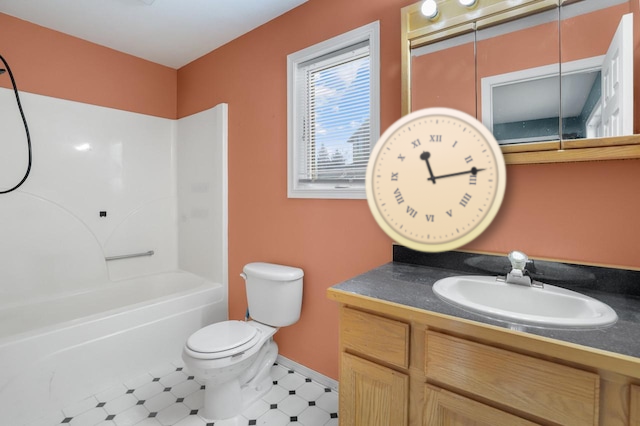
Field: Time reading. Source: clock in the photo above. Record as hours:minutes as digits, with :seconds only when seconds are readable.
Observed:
11:13
